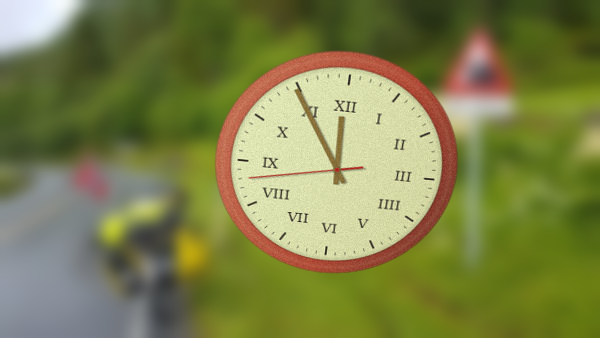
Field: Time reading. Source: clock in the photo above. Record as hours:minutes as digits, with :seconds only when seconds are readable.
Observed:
11:54:43
